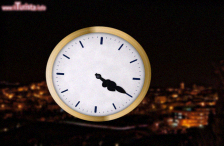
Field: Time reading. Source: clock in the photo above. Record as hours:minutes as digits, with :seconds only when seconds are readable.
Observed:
4:20
